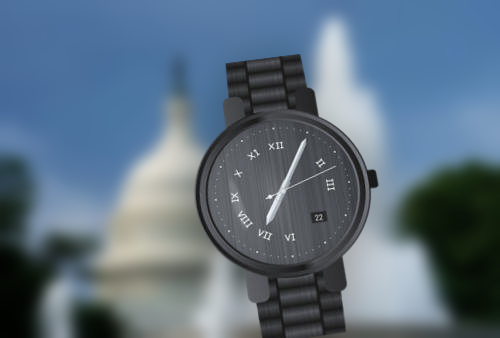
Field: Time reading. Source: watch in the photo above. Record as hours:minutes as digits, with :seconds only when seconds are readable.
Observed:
7:05:12
